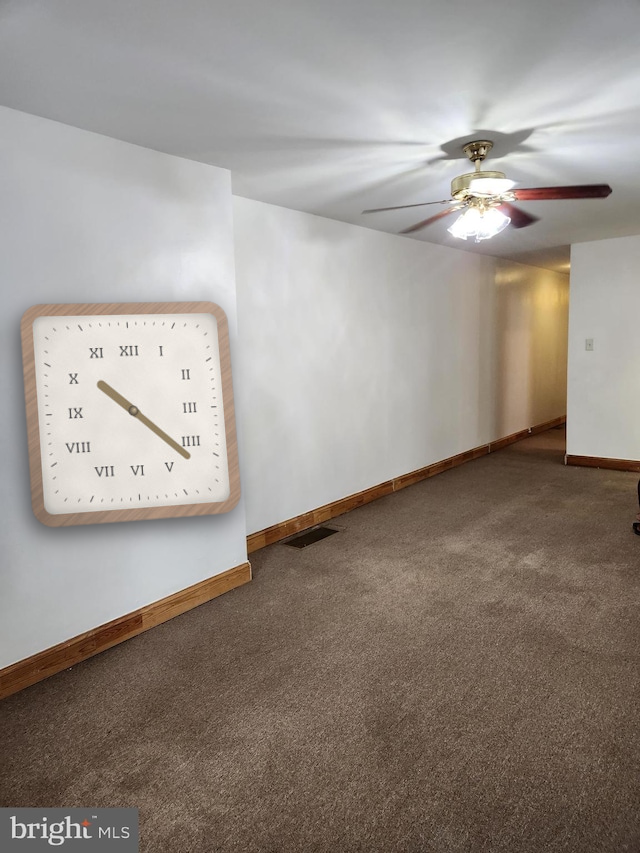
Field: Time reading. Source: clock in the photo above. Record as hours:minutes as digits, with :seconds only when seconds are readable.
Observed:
10:22
